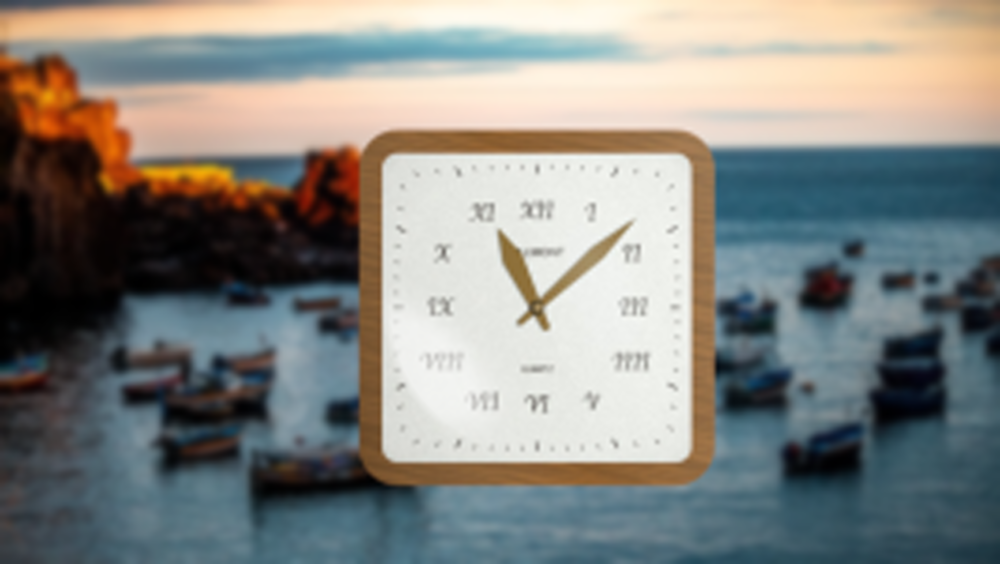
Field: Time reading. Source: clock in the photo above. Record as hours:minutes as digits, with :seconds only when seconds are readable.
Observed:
11:08
